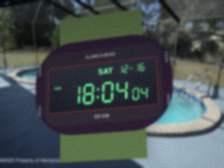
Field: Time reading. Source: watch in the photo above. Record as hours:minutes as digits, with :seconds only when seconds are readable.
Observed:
18:04:04
